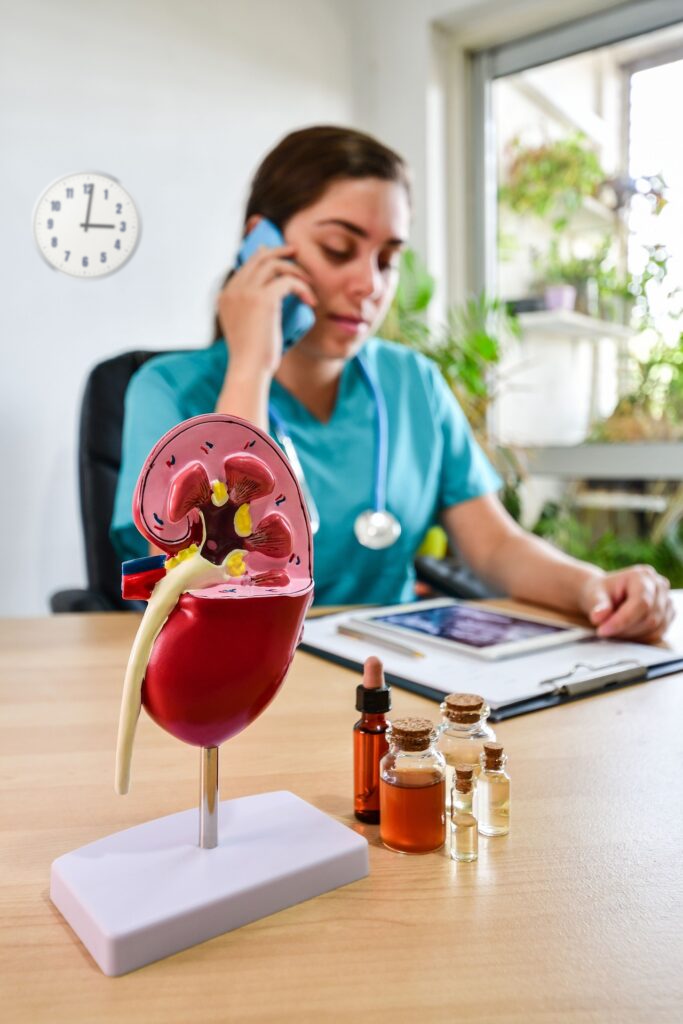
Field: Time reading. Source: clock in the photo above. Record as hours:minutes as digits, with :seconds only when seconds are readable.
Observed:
3:01
